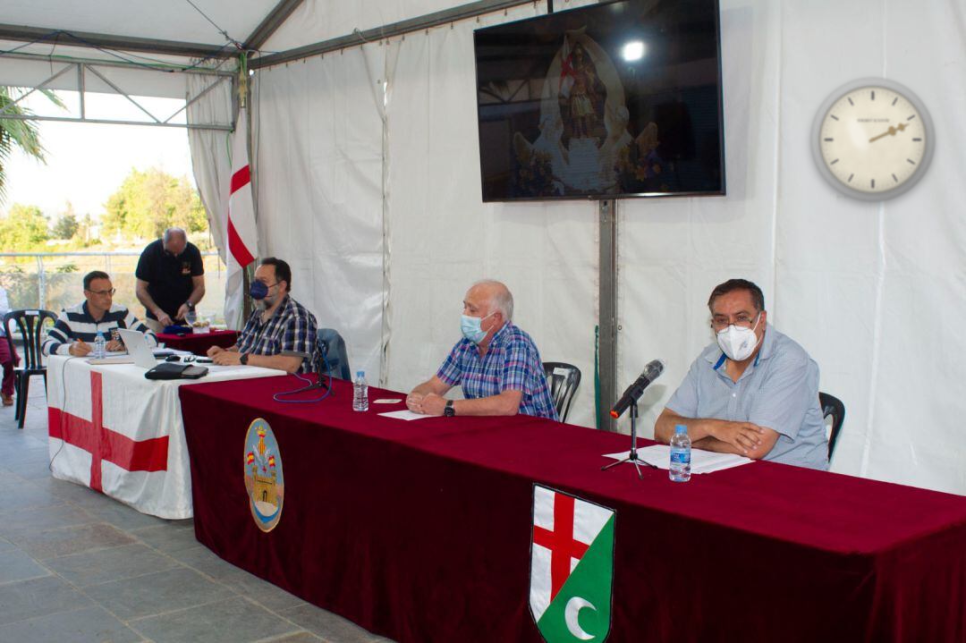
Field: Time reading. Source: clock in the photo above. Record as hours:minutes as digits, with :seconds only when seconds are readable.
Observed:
2:11
